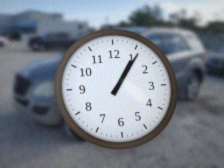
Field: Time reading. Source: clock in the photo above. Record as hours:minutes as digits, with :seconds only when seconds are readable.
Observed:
1:06
